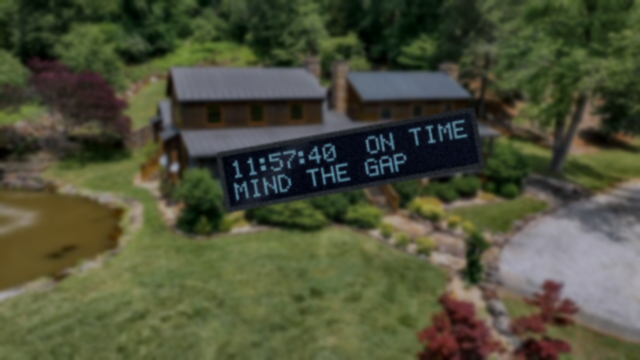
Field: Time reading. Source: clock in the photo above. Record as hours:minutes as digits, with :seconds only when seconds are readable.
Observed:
11:57:40
